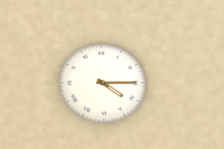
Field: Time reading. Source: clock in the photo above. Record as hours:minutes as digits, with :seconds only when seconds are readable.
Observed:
4:15
